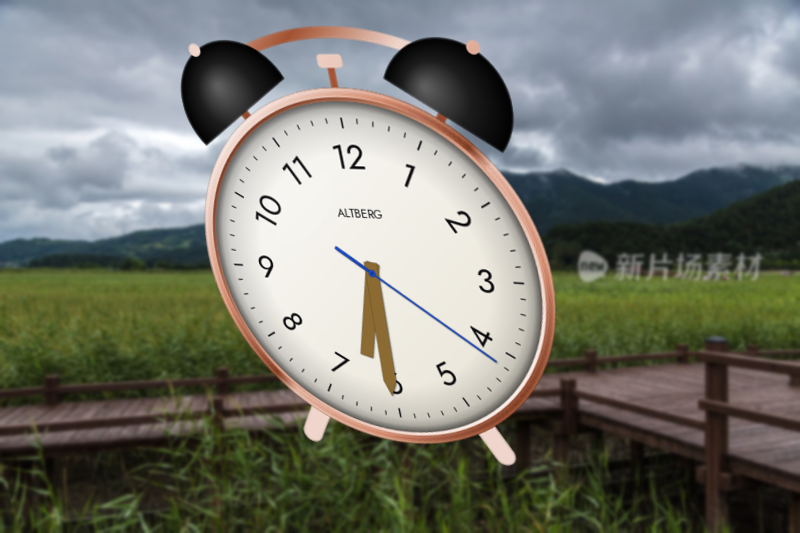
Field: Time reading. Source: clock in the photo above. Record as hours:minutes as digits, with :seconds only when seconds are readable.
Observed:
6:30:21
